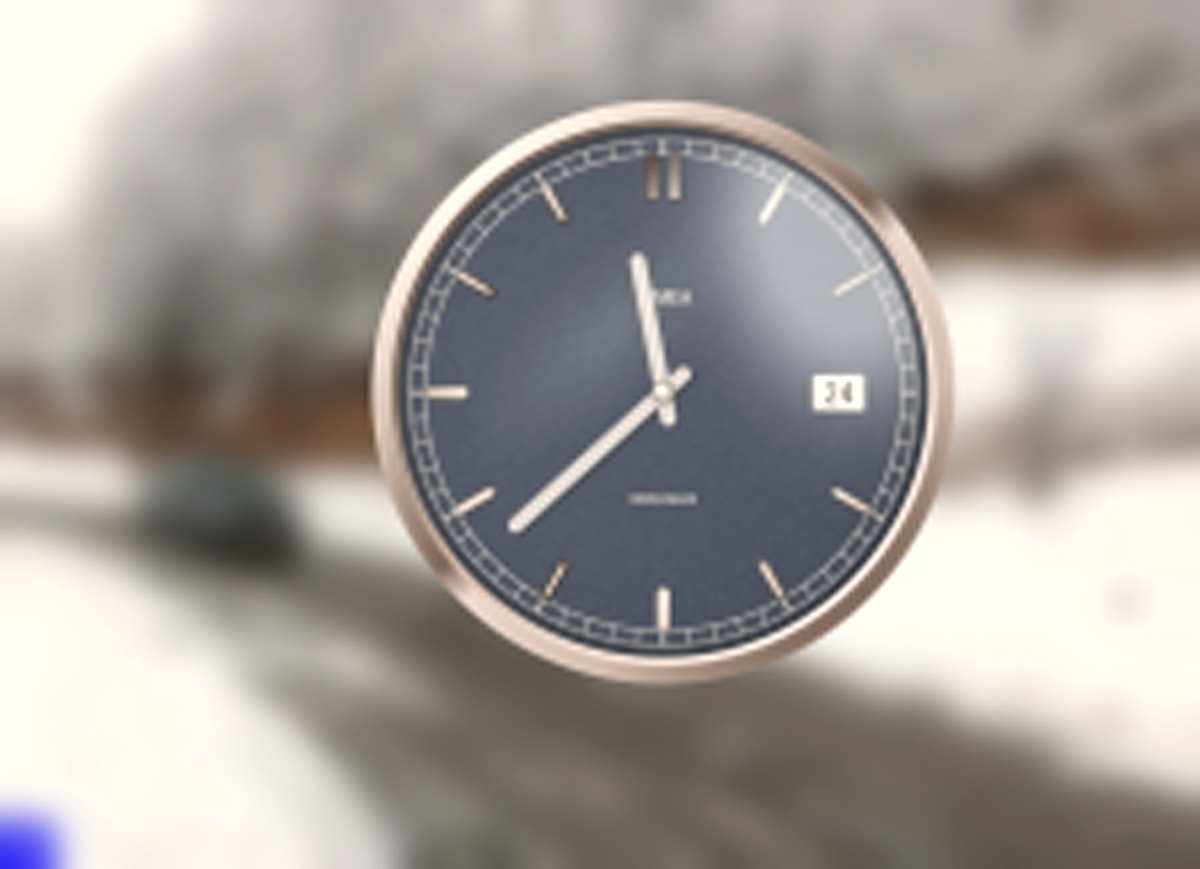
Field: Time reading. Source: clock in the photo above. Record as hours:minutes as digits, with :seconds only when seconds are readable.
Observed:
11:38
